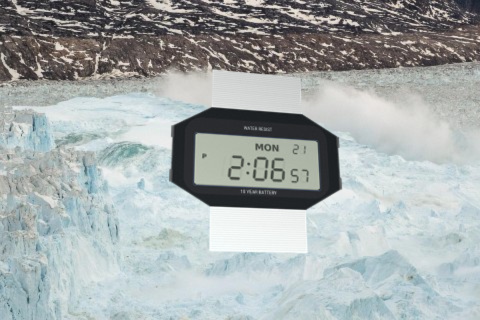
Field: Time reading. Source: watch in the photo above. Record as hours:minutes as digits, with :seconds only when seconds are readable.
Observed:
2:06:57
